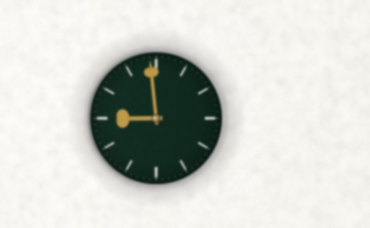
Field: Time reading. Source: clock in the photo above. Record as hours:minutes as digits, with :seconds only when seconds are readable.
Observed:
8:59
